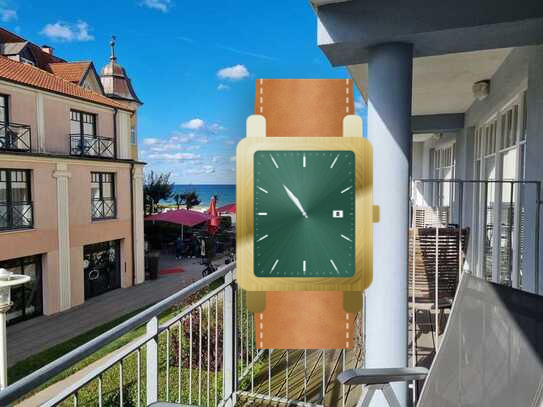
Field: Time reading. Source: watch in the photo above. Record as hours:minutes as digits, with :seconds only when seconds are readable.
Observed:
10:54
